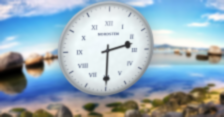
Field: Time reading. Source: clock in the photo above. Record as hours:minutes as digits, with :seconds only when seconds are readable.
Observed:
2:30
